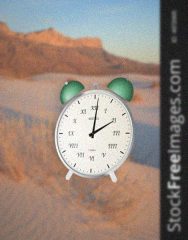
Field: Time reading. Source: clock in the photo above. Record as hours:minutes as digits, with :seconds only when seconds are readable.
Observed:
2:01
